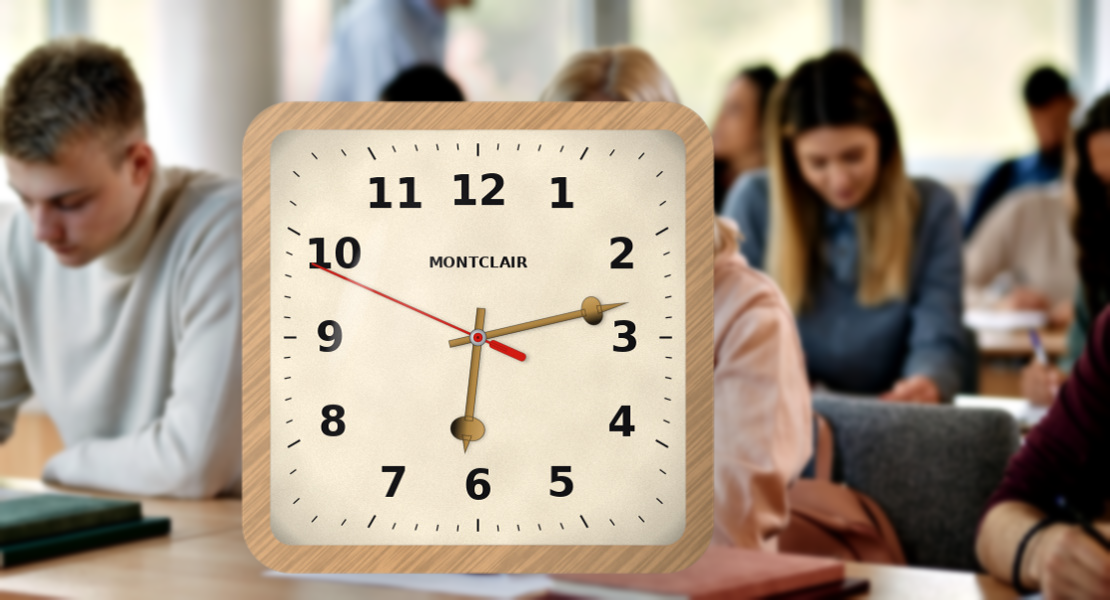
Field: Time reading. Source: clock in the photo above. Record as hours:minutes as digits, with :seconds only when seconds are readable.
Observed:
6:12:49
